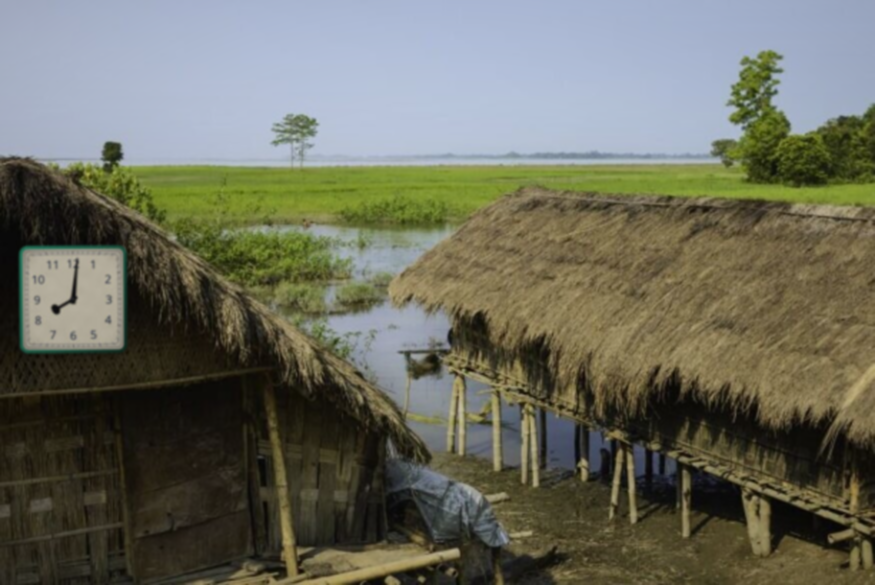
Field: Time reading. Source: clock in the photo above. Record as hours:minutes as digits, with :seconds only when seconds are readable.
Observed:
8:01
